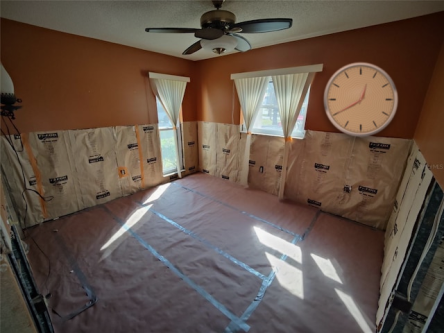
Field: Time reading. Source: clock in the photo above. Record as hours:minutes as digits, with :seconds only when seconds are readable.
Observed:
12:40
